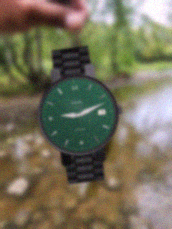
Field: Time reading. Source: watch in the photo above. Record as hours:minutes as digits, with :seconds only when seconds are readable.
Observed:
9:12
